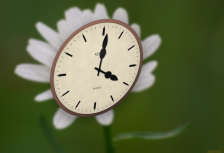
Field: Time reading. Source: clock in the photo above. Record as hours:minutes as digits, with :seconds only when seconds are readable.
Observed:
4:01
